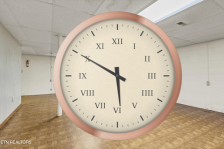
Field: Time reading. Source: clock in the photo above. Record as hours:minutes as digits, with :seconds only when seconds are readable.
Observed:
5:50
